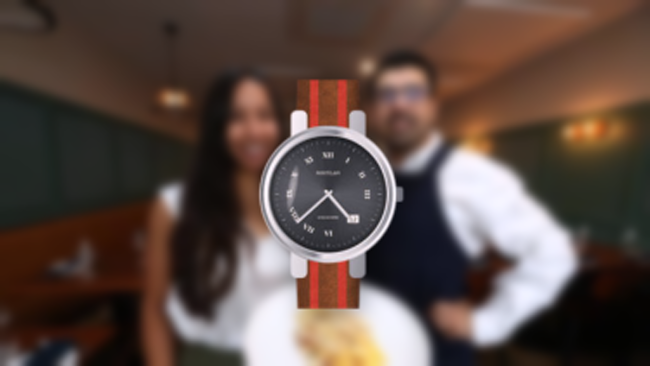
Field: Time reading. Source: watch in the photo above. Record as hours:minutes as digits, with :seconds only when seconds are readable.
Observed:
4:38
